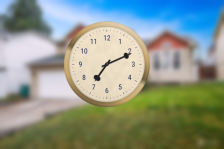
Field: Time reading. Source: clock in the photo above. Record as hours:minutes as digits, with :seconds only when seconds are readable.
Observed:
7:11
